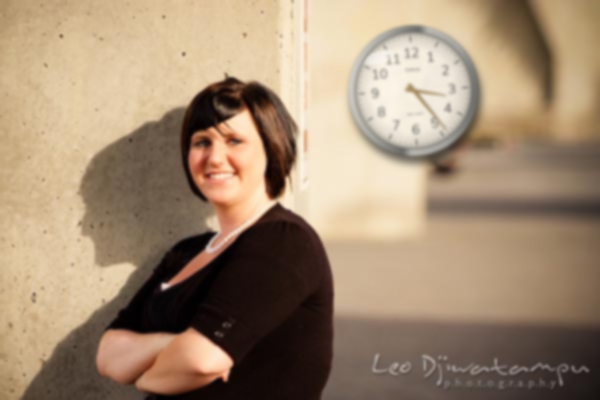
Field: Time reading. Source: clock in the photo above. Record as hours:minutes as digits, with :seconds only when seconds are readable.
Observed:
3:24
